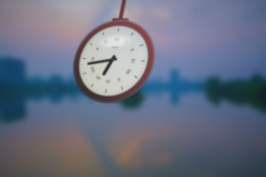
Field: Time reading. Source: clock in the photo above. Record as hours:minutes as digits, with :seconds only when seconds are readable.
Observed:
6:43
